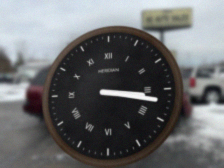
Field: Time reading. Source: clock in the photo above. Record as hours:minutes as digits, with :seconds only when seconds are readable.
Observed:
3:17
